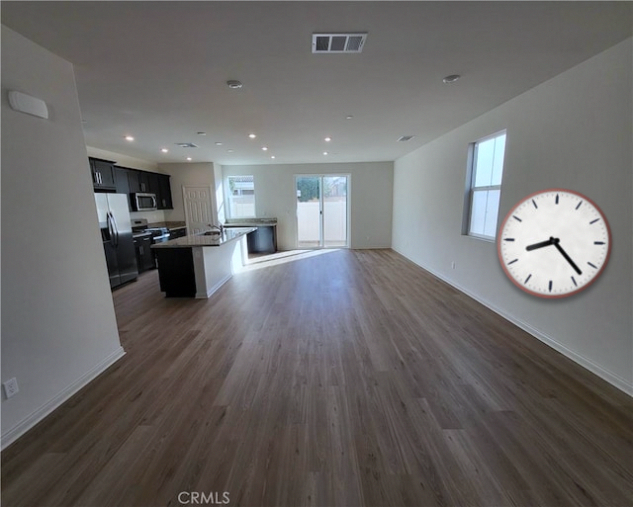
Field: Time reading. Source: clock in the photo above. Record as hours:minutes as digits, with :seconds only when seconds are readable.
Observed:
8:23
